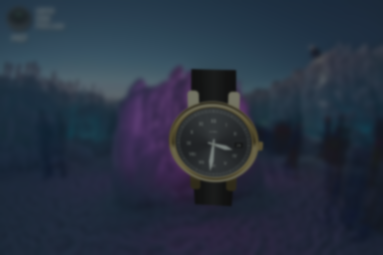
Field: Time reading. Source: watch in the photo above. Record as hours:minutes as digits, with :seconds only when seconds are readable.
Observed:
3:31
